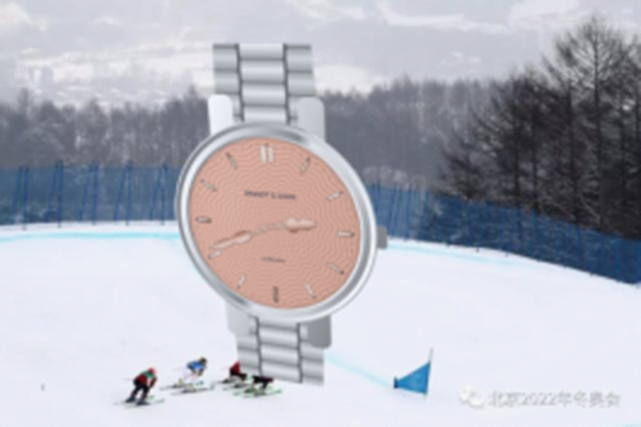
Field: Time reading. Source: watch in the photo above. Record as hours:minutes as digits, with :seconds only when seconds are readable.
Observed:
2:41
